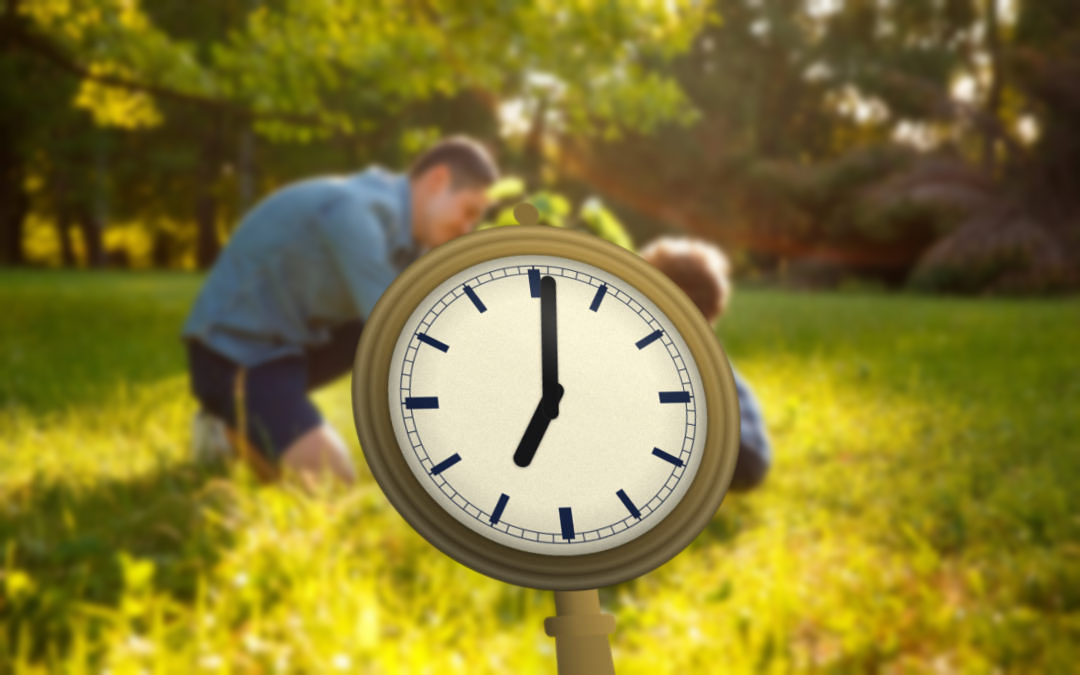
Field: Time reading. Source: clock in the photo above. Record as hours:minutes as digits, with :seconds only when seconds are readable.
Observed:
7:01
